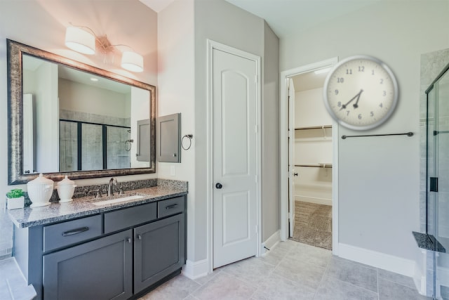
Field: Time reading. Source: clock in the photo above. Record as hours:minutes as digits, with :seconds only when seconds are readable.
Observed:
6:38
